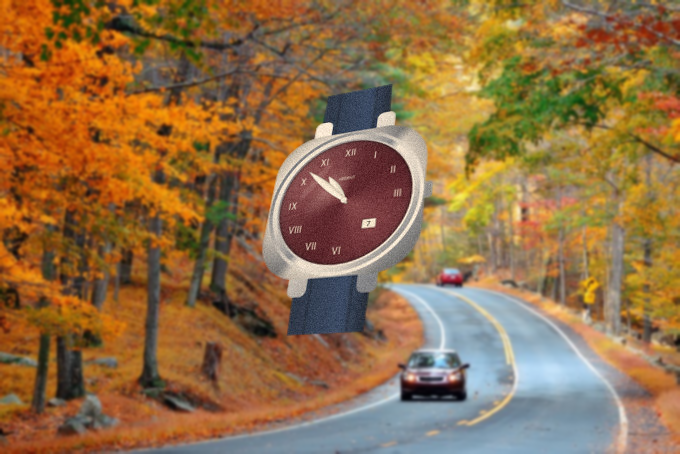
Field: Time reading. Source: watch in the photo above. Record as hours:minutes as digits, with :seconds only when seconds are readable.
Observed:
10:52
